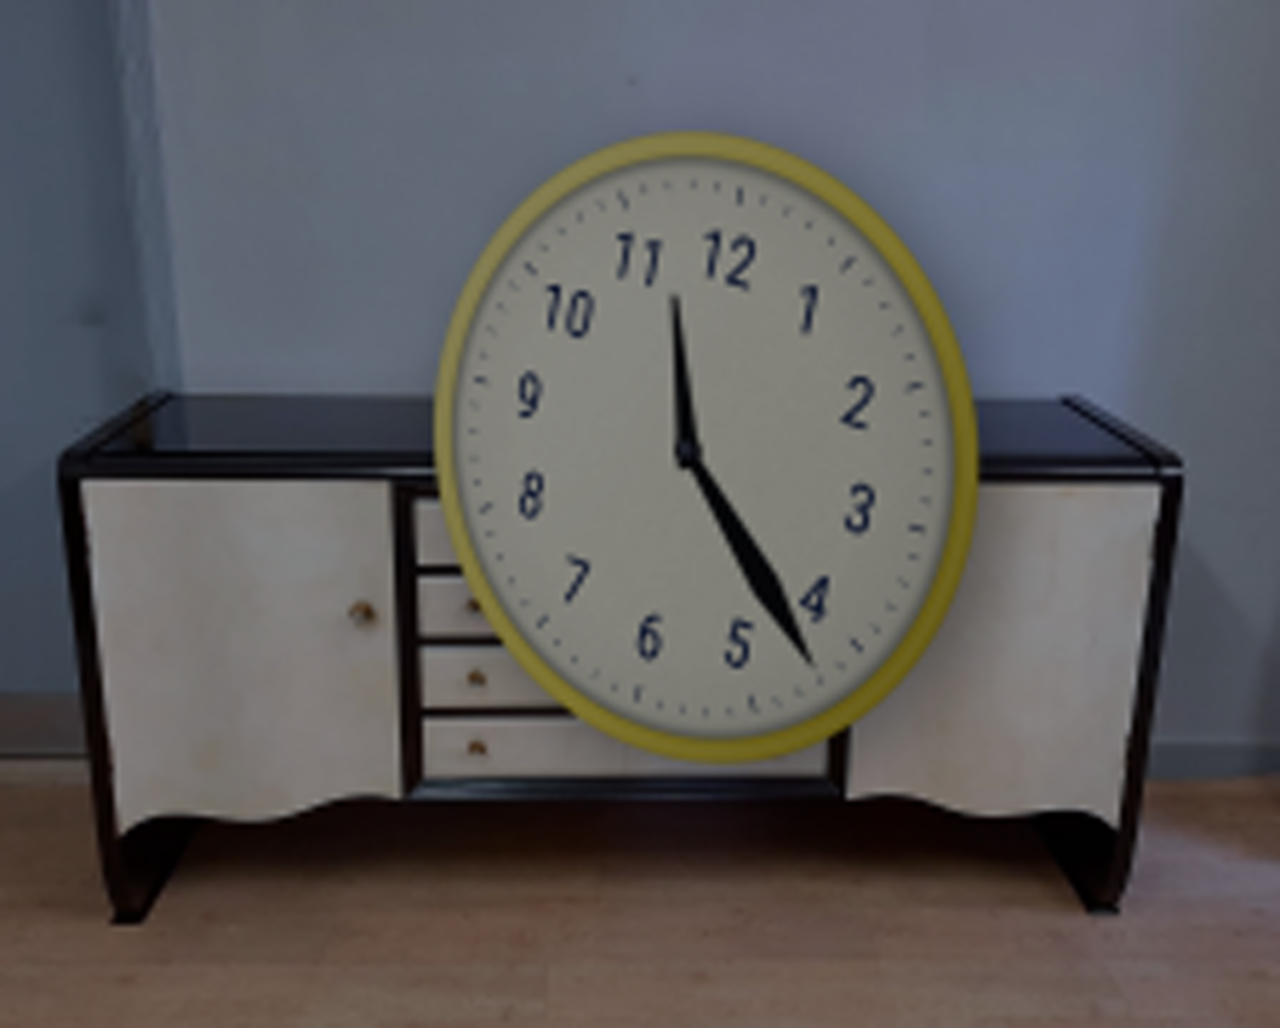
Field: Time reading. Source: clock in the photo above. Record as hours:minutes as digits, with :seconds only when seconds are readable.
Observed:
11:22
